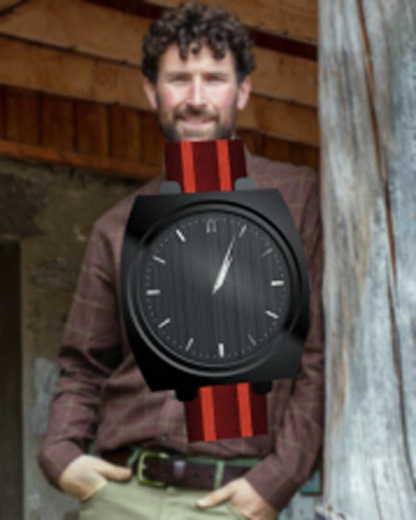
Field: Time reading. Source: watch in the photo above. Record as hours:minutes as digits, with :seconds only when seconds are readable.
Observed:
1:04
